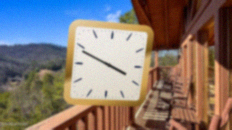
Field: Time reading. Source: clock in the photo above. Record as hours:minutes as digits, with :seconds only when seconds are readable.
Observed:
3:49
